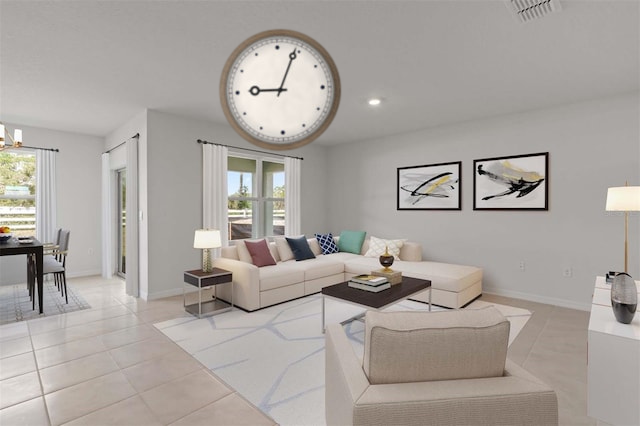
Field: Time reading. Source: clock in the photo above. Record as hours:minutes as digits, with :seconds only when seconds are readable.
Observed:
9:04
